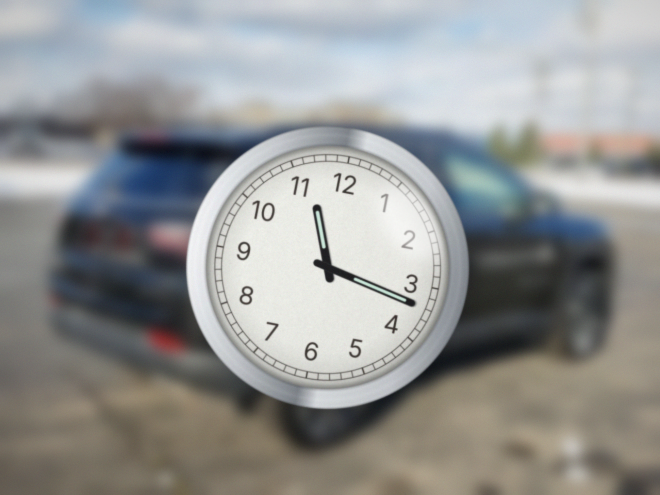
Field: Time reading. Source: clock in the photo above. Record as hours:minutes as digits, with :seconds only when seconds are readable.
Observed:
11:17
